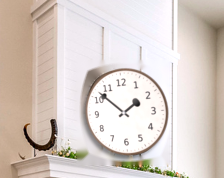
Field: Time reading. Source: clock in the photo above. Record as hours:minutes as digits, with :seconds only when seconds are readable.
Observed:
1:52
